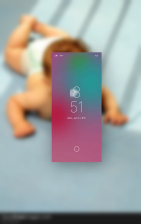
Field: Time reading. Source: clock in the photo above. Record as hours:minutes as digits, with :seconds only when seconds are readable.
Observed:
8:51
